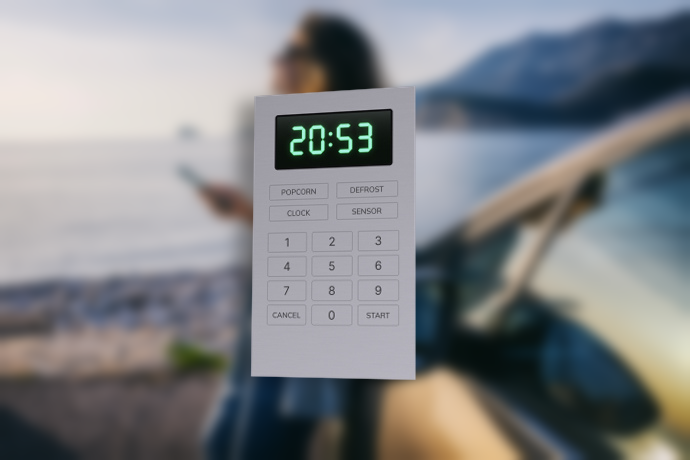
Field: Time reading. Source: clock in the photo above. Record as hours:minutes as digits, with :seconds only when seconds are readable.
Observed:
20:53
